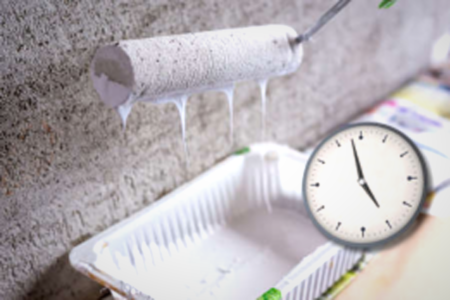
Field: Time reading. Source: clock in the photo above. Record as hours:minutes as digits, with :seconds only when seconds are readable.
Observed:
4:58
